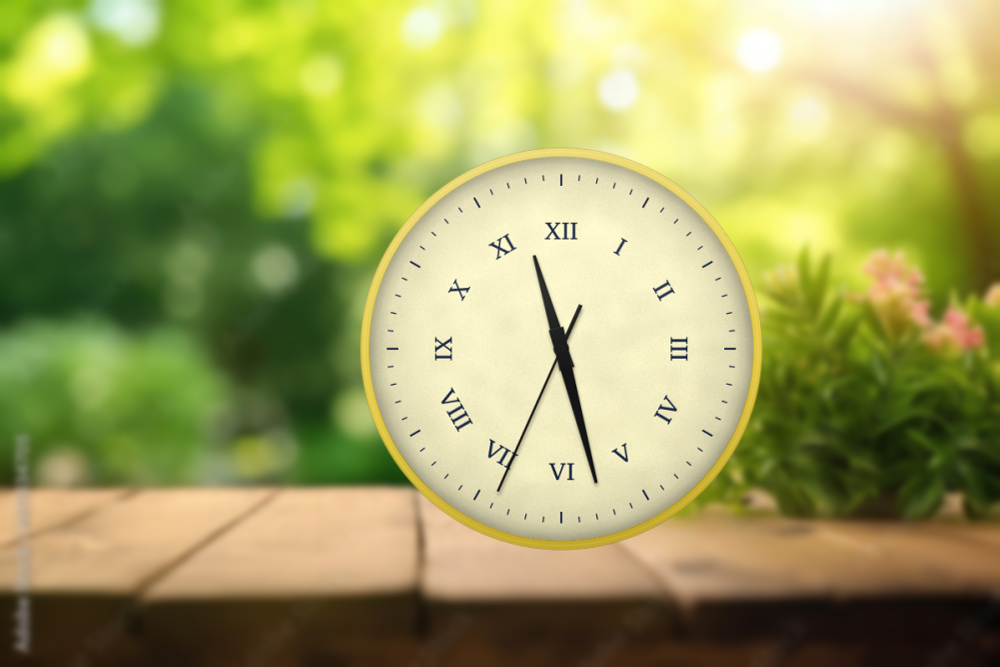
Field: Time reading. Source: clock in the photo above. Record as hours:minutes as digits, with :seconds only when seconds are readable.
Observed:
11:27:34
